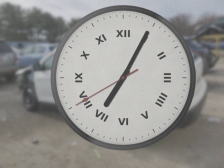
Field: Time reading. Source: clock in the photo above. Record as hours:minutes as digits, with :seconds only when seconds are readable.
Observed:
7:04:40
